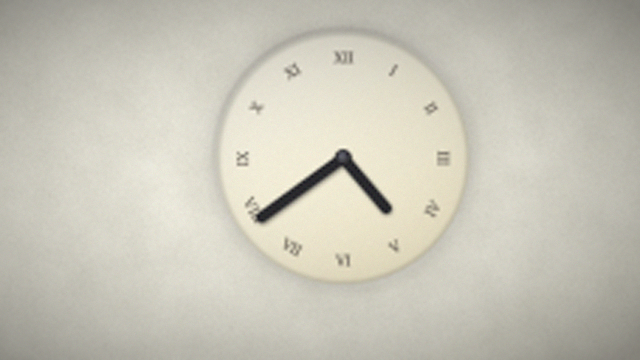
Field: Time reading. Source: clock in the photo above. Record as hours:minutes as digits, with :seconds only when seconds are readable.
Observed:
4:39
